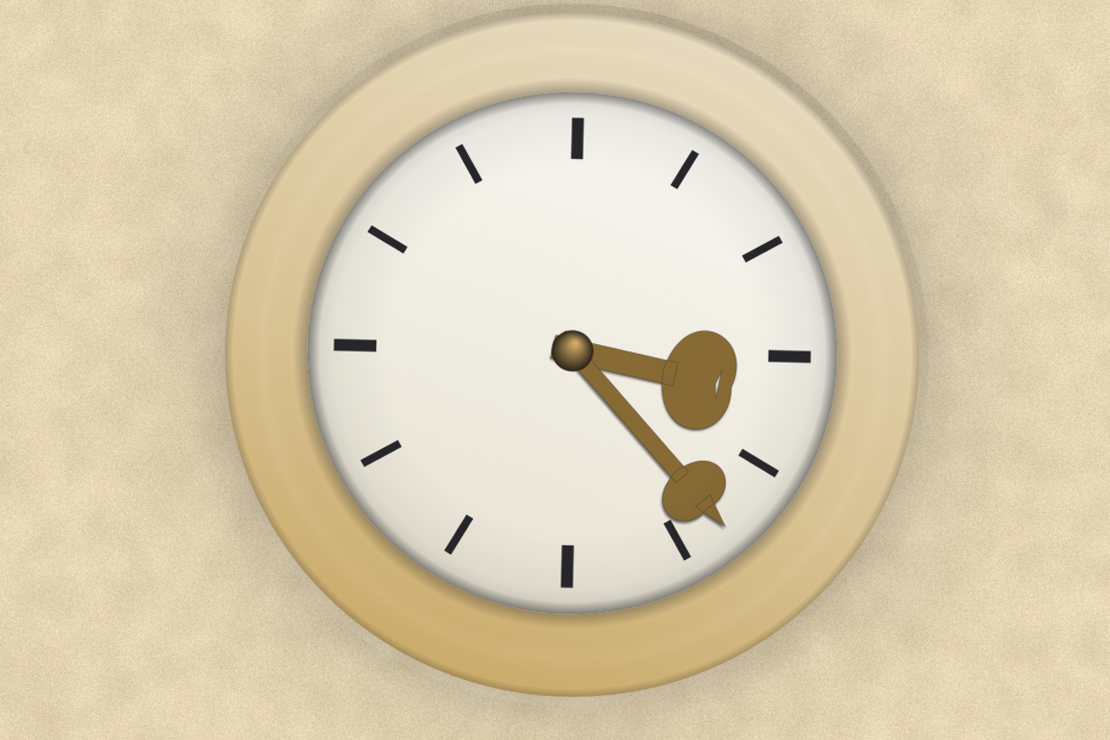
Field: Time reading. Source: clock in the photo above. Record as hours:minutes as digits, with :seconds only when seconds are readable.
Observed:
3:23
